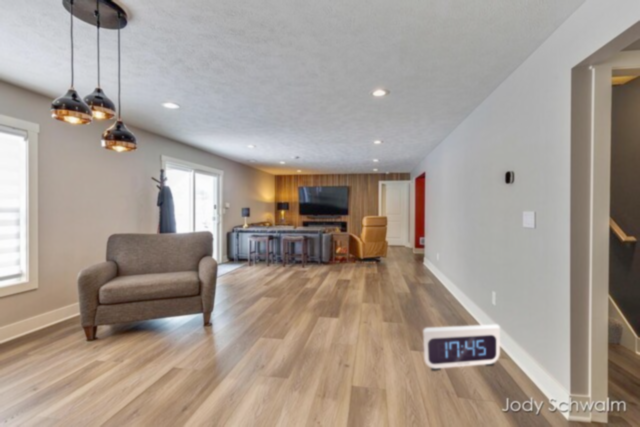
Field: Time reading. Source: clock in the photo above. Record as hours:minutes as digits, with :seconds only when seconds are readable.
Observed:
17:45
